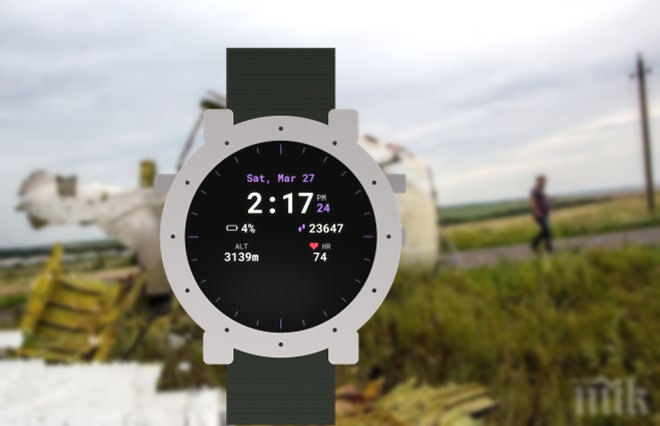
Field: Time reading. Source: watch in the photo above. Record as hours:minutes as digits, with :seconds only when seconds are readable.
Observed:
2:17:24
